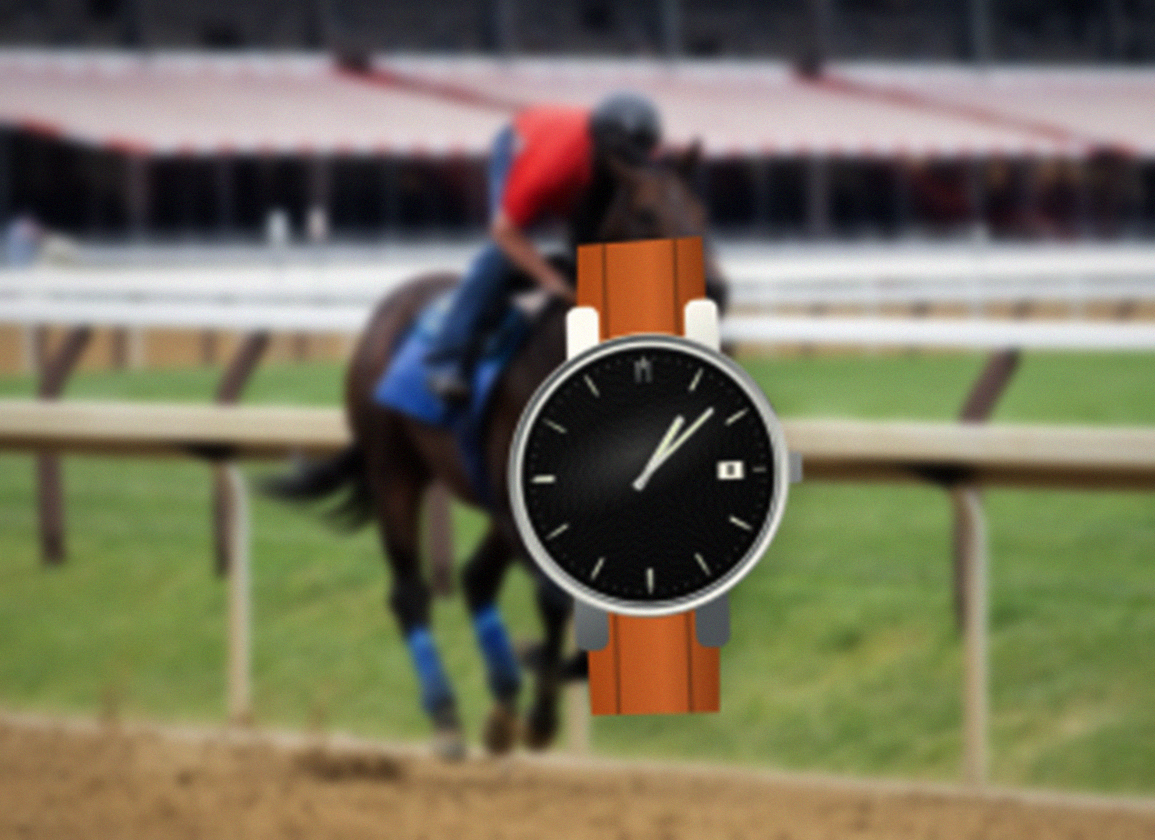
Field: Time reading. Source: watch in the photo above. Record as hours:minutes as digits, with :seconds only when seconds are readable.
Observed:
1:08
